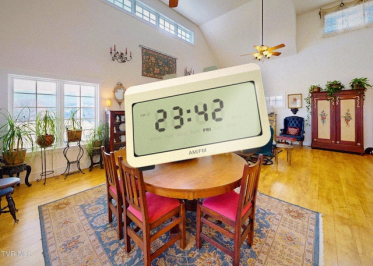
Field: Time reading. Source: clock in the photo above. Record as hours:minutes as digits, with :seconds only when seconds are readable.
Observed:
23:42
